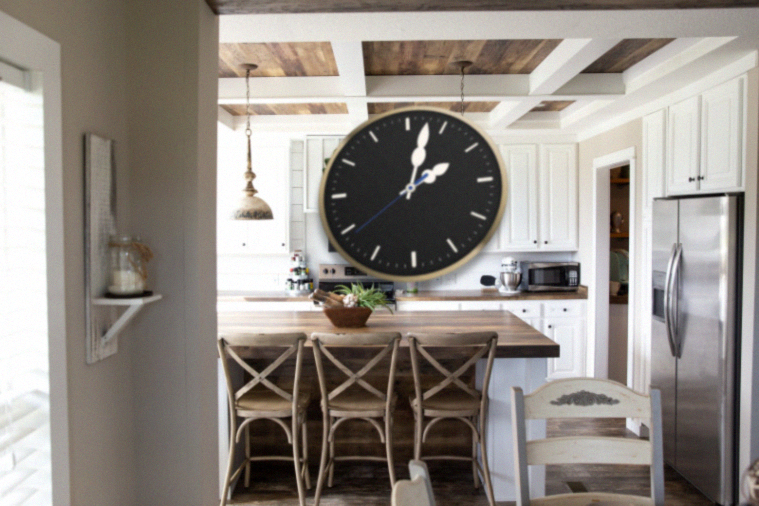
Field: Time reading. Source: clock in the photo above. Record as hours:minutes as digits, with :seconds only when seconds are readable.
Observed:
2:02:39
